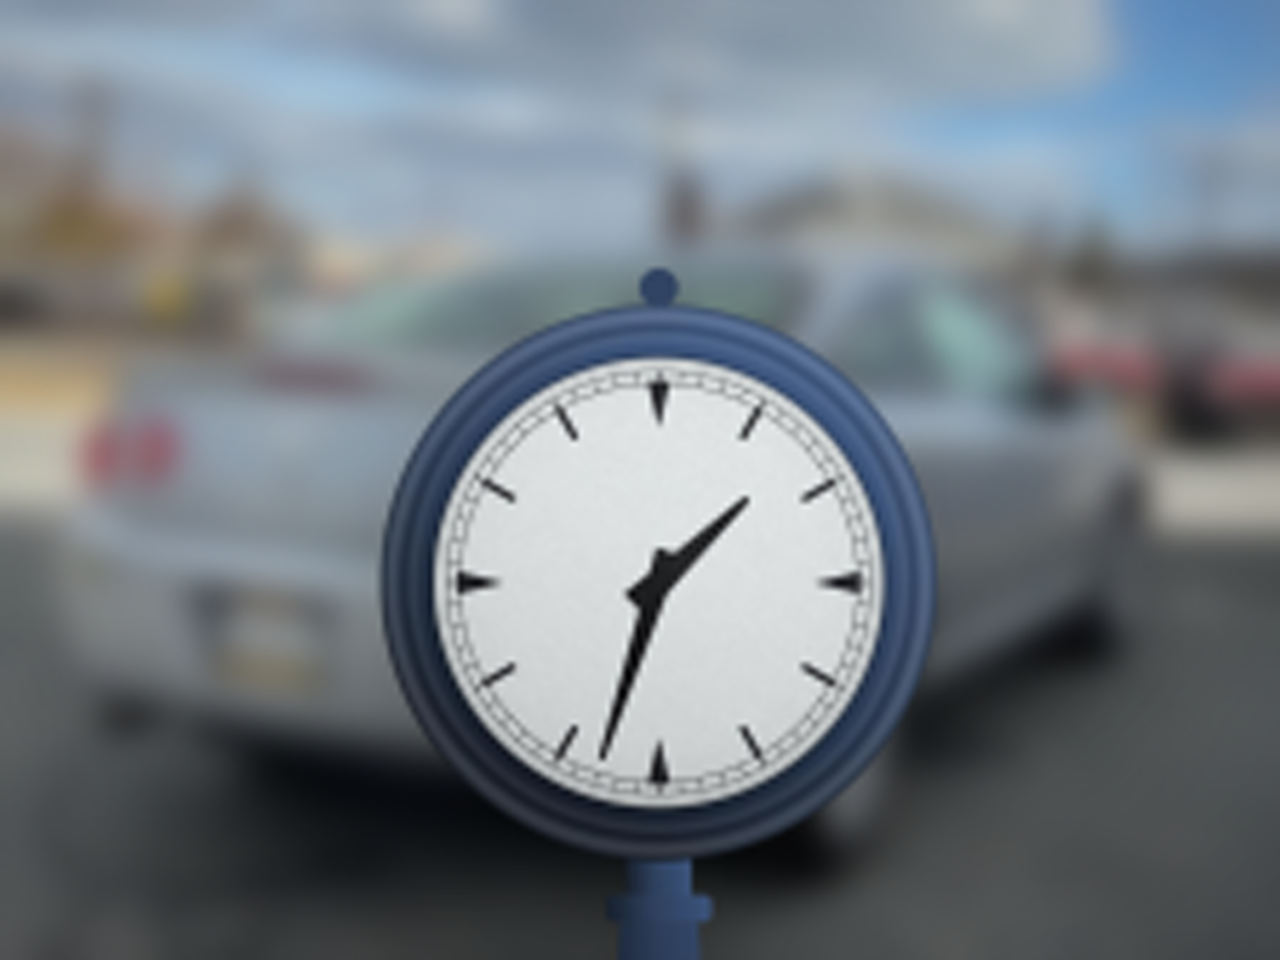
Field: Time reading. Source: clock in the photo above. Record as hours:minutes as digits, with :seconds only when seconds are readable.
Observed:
1:33
